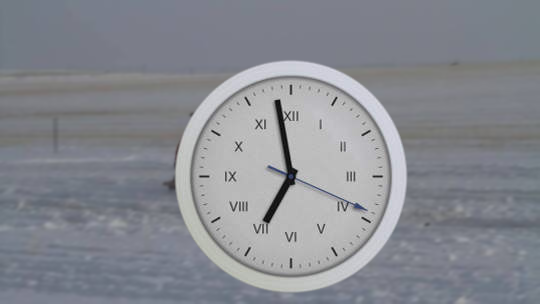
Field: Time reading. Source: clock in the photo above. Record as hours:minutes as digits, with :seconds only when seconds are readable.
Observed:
6:58:19
